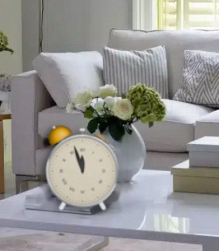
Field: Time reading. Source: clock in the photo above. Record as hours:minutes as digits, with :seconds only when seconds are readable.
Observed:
11:57
